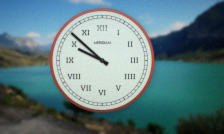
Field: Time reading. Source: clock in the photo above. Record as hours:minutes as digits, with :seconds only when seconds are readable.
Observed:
9:52
